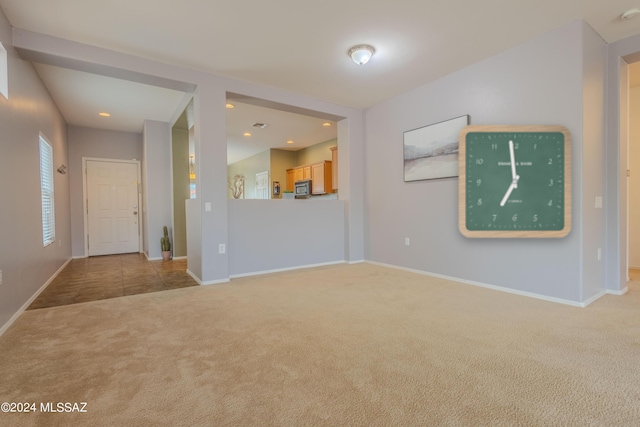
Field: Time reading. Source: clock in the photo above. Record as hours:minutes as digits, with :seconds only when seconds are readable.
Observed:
6:59
